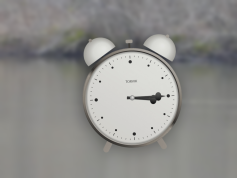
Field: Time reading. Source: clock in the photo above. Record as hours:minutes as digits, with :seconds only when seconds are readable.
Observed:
3:15
